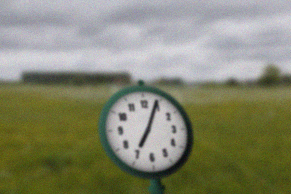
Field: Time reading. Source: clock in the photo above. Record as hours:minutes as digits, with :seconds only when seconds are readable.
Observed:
7:04
